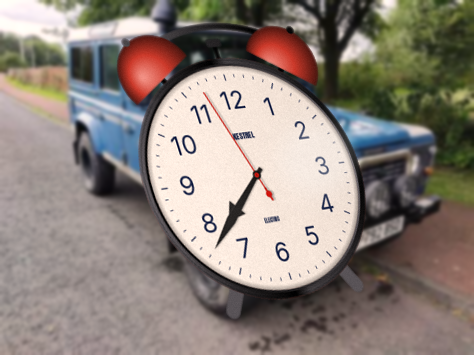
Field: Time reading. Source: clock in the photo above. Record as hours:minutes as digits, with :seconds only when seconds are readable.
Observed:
7:37:57
